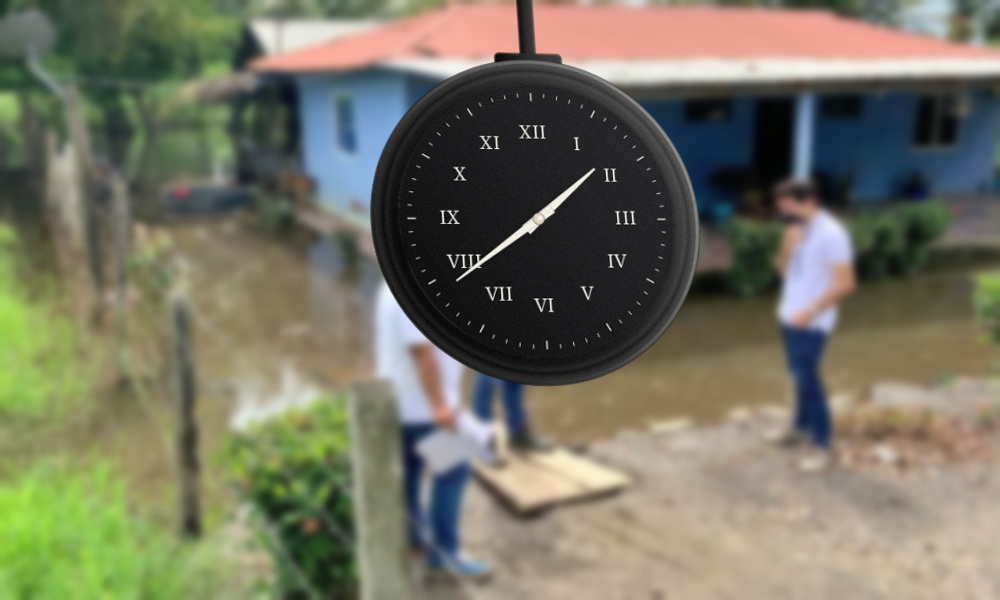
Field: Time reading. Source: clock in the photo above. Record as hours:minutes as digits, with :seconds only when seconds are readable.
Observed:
1:39
